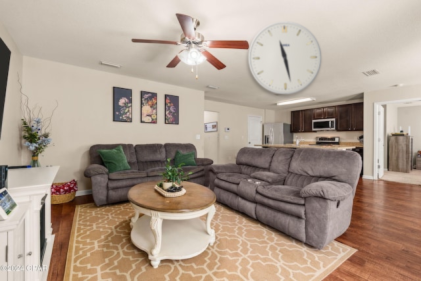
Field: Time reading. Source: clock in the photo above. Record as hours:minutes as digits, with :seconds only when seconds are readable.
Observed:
11:28
